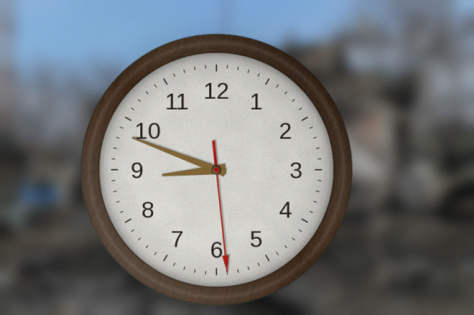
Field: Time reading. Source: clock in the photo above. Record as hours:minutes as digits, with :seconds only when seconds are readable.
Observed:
8:48:29
